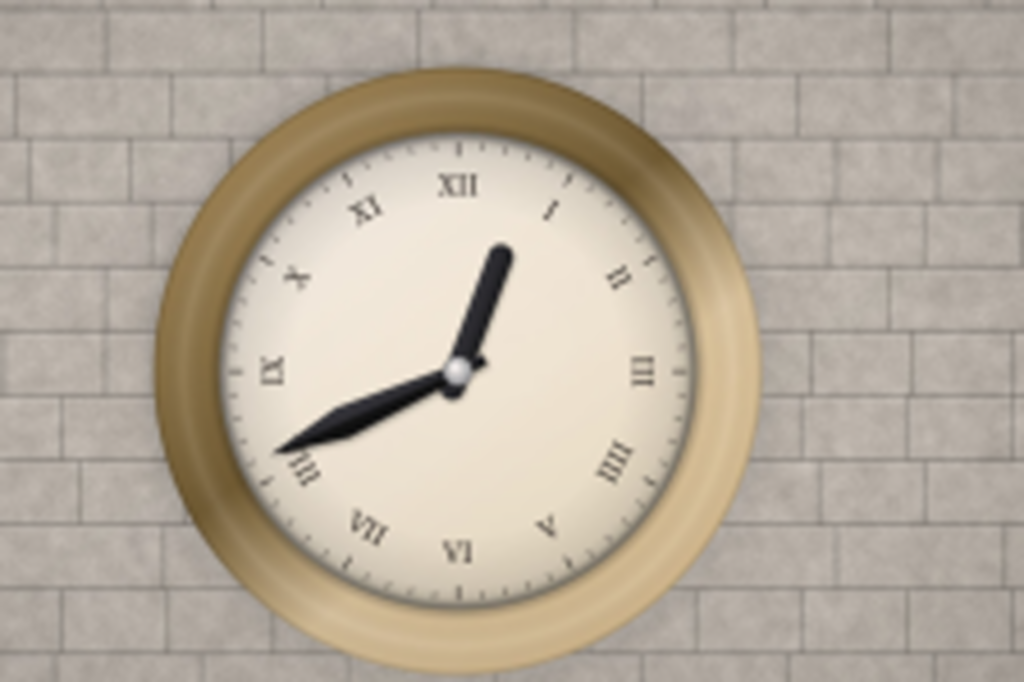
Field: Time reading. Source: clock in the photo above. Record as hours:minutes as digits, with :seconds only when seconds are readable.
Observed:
12:41
